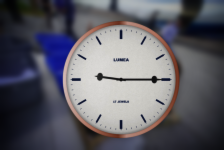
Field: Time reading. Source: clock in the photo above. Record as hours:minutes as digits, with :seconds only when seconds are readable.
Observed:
9:15
